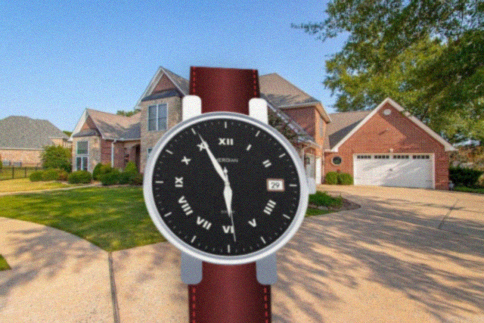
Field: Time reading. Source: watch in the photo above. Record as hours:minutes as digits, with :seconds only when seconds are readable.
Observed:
5:55:29
